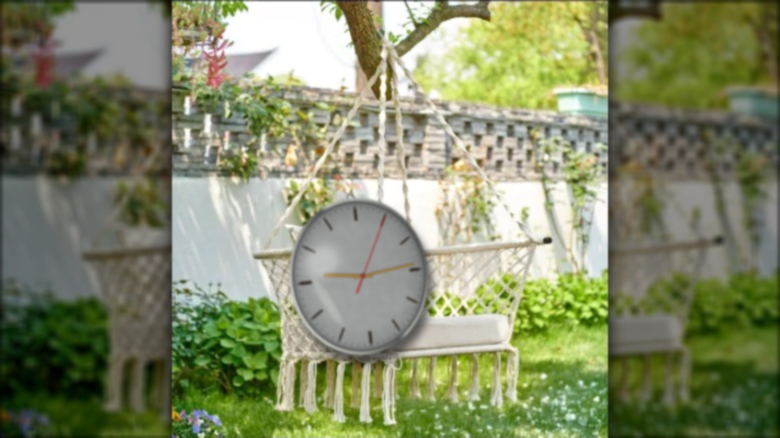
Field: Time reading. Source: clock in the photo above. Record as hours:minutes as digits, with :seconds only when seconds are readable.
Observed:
9:14:05
